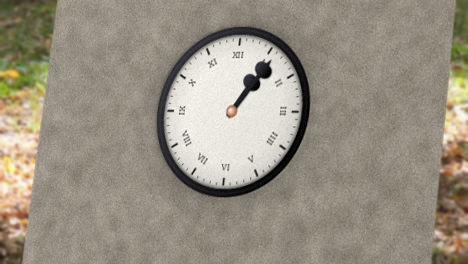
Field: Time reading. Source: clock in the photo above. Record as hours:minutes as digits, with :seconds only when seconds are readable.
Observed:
1:06
